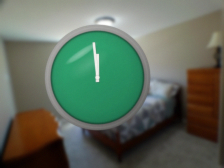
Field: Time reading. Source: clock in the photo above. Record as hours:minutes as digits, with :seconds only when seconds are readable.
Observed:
11:59
